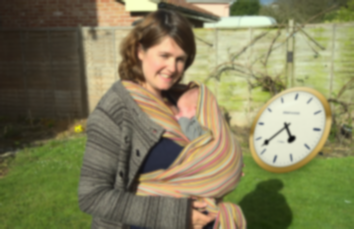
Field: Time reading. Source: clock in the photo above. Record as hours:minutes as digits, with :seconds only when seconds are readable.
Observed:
4:37
